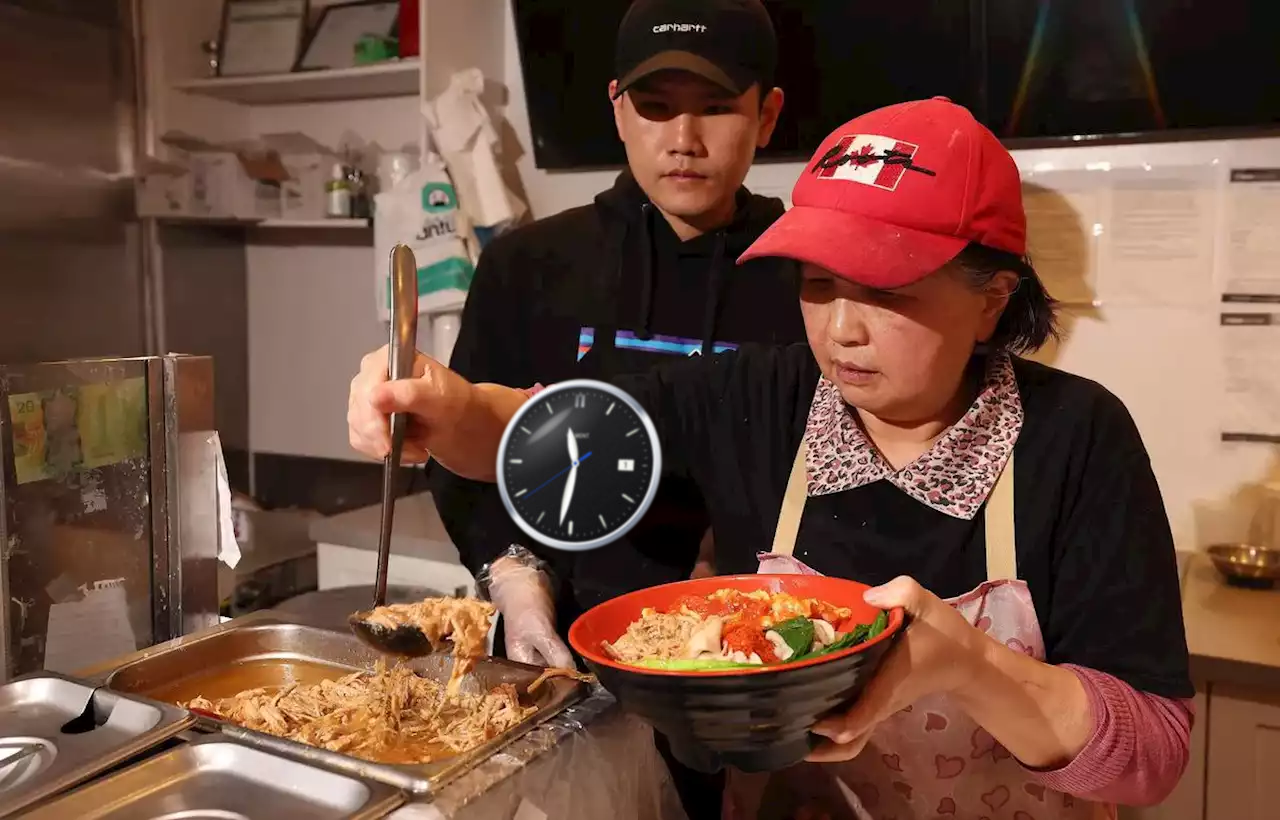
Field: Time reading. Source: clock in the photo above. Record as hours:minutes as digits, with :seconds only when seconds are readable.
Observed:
11:31:39
